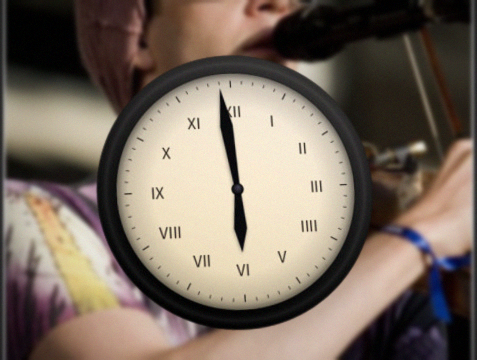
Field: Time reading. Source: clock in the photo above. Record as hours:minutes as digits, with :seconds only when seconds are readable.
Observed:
5:59
